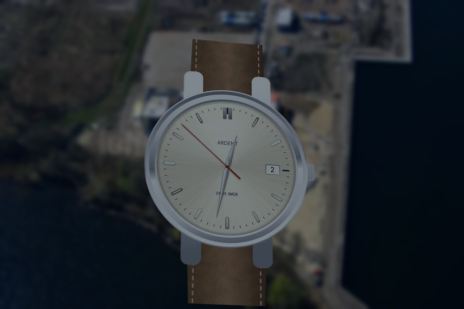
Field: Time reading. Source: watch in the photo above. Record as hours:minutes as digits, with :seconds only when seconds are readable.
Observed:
12:31:52
